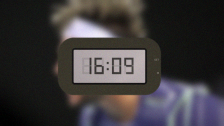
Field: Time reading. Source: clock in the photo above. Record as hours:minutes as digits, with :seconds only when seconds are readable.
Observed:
16:09
